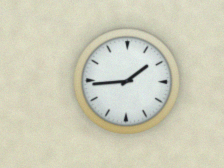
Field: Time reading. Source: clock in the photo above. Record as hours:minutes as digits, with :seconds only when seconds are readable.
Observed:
1:44
